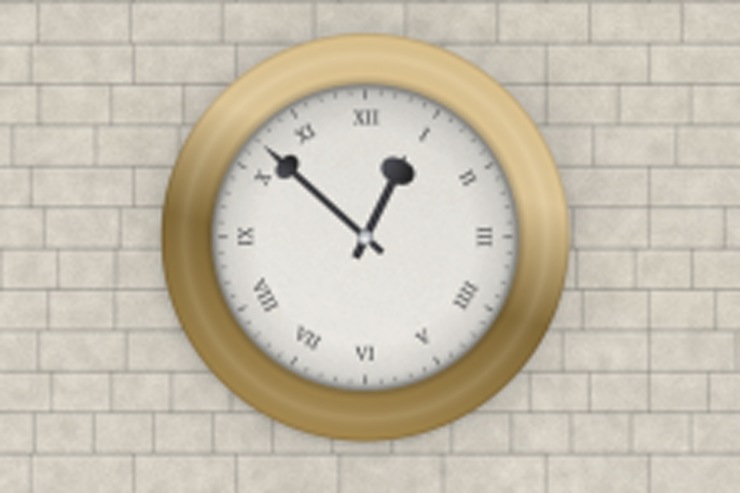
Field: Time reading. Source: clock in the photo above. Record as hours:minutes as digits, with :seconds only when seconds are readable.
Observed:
12:52
